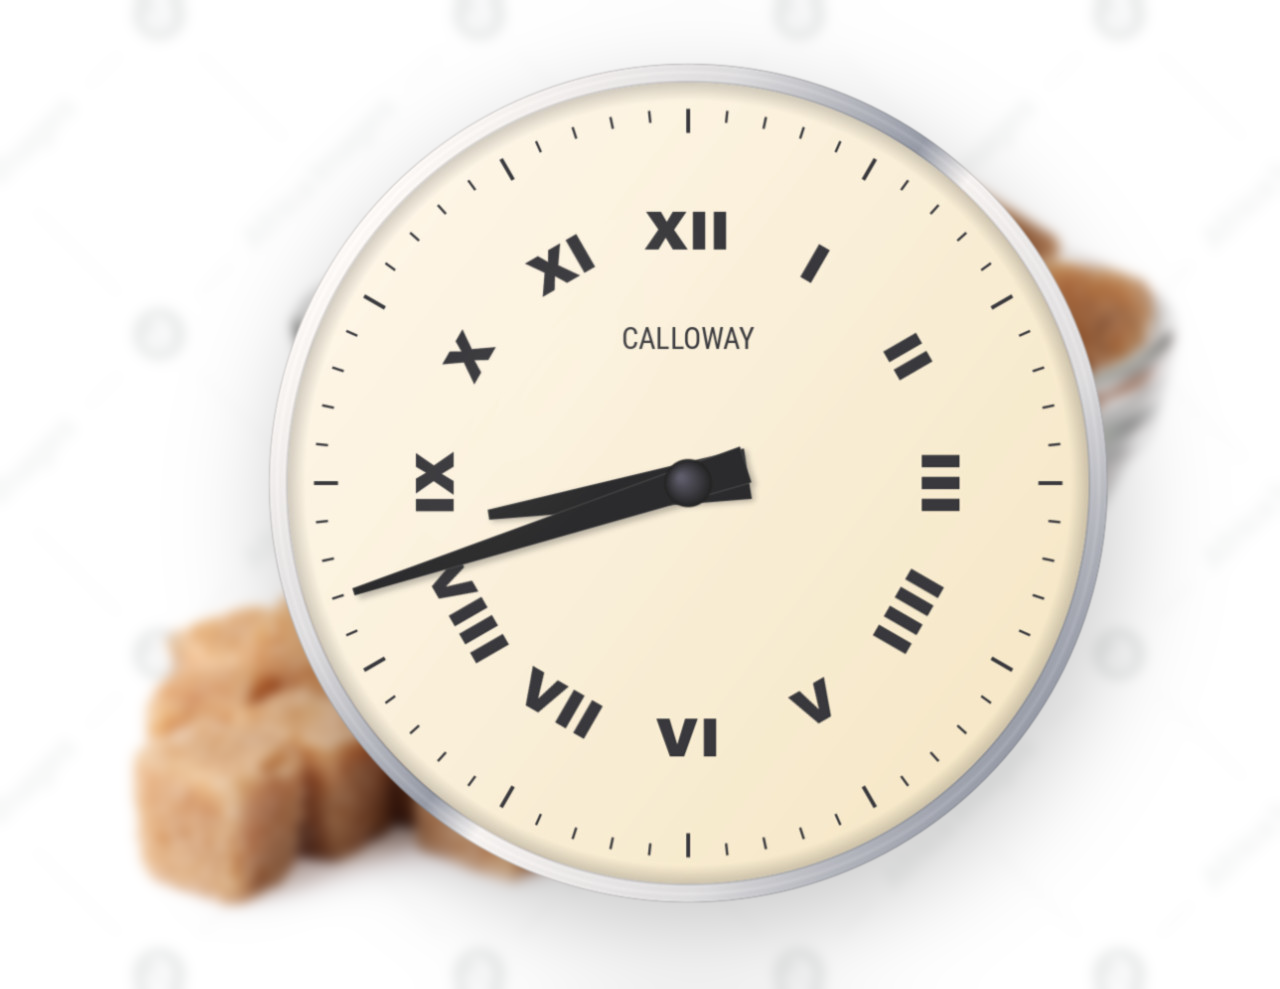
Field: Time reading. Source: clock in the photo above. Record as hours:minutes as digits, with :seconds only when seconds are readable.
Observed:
8:42
